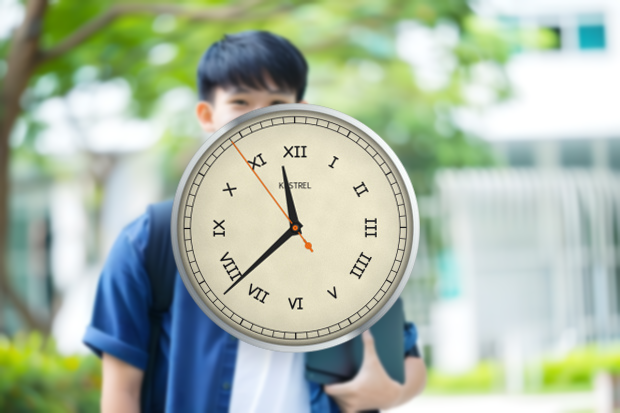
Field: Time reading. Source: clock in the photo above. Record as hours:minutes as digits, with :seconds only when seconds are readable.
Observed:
11:37:54
